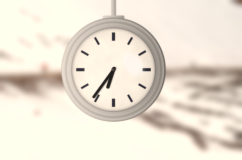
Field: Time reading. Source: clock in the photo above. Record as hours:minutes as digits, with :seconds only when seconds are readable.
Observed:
6:36
